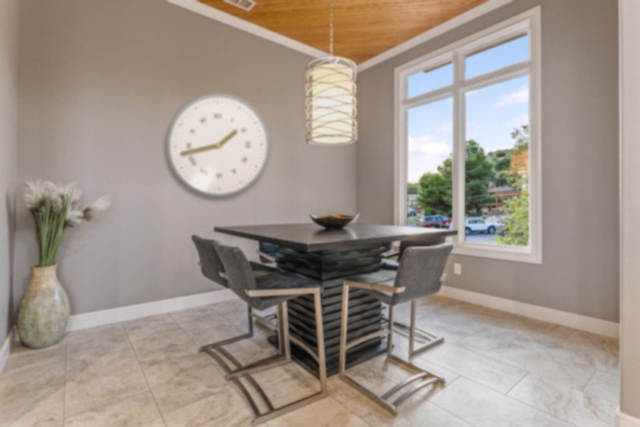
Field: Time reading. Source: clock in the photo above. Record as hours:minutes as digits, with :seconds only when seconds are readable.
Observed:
1:43
